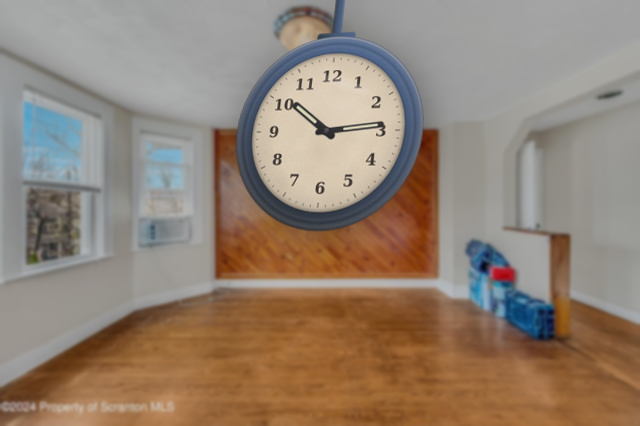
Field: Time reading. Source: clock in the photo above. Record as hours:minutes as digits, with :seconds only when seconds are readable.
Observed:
10:14
